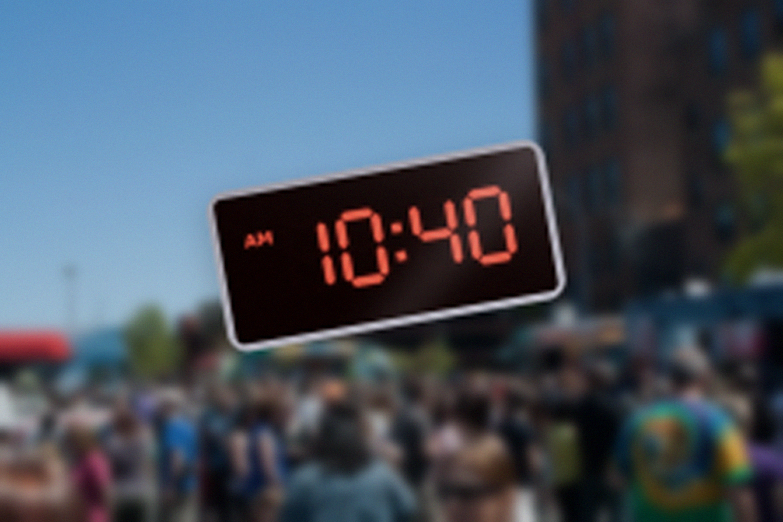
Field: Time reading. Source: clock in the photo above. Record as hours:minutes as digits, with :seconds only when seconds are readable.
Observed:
10:40
